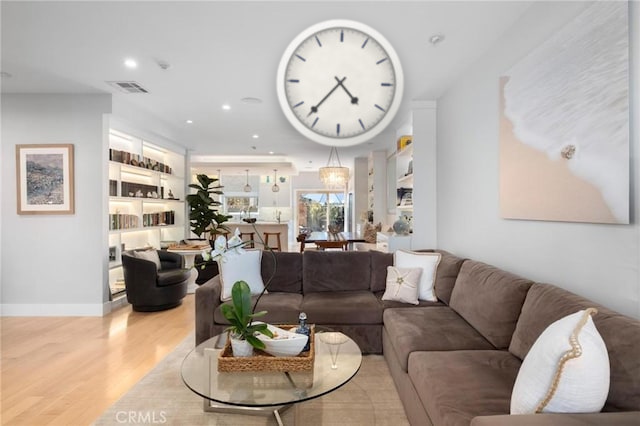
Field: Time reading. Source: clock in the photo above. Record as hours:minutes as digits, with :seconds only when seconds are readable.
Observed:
4:37
